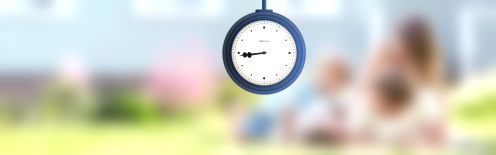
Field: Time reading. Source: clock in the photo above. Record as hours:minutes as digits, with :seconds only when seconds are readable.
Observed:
8:44
